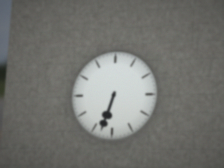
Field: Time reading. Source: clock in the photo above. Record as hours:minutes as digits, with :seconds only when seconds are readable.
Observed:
6:33
